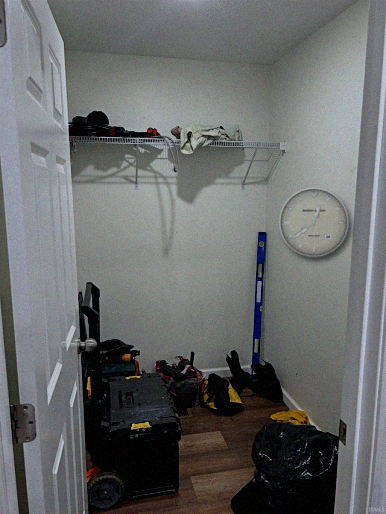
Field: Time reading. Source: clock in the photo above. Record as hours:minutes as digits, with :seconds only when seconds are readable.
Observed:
12:39
